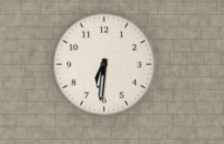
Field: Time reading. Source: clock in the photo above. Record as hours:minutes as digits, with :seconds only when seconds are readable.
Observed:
6:31
